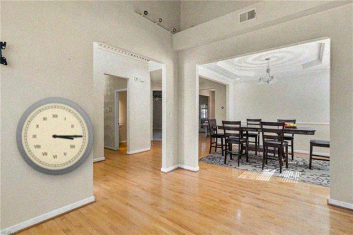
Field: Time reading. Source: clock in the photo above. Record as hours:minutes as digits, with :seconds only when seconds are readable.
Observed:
3:15
